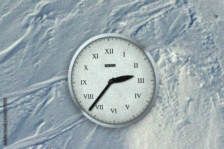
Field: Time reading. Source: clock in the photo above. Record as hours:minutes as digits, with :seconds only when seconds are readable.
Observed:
2:37
